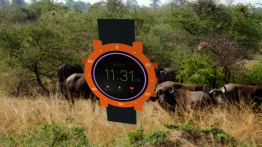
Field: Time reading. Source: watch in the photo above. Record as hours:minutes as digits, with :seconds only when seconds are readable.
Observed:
11:31
